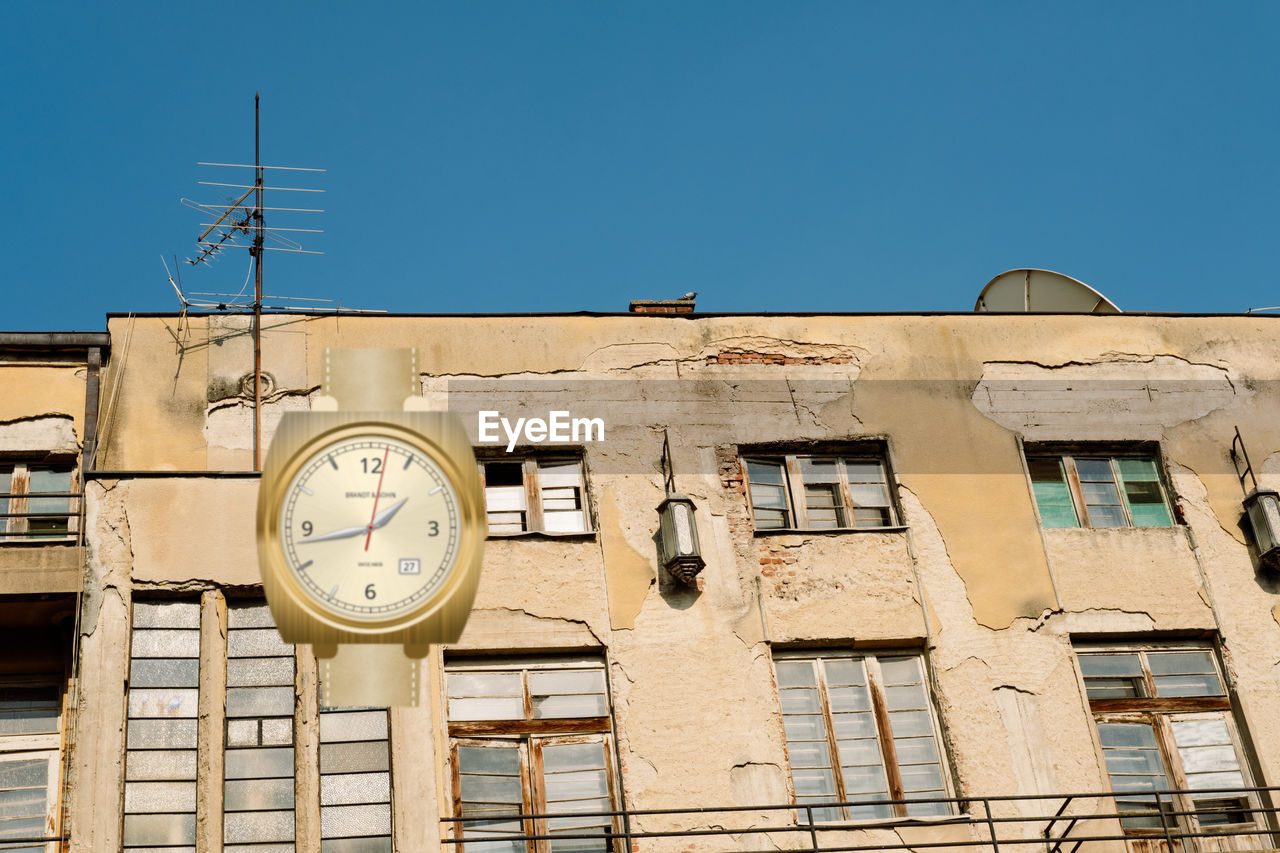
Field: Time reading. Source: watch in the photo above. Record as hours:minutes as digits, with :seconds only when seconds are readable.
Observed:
1:43:02
